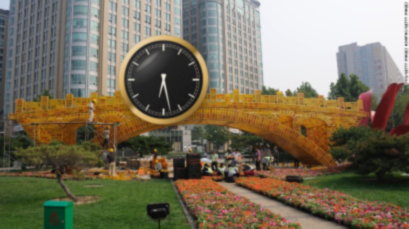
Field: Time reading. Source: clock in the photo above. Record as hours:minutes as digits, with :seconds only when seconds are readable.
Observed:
6:28
